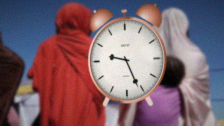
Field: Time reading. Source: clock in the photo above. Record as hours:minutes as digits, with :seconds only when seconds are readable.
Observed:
9:26
